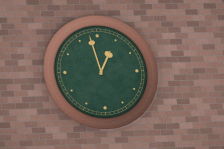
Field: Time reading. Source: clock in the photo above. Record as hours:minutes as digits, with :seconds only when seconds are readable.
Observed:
12:58
